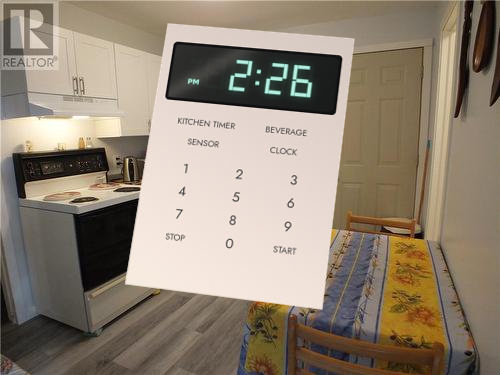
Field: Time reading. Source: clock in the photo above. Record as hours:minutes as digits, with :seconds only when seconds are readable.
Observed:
2:26
